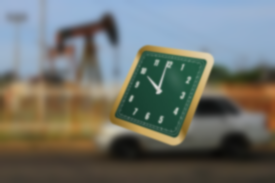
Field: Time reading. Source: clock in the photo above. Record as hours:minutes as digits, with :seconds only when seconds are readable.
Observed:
9:59
